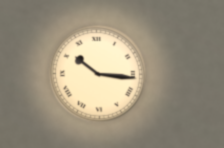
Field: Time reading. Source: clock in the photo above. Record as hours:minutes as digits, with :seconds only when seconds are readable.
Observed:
10:16
